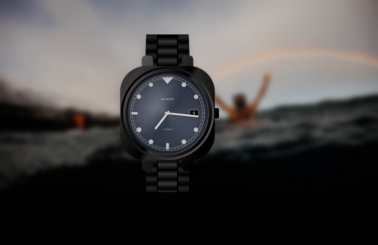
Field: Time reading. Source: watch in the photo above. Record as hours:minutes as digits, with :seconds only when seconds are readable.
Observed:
7:16
